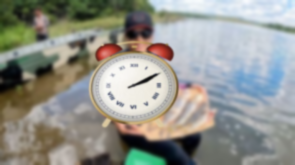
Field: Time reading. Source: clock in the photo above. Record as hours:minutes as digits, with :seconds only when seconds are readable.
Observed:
2:10
